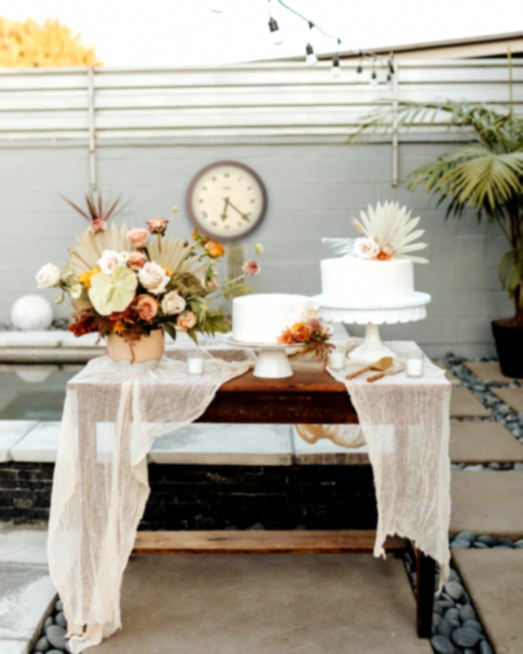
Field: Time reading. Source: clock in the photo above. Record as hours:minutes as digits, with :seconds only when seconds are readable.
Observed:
6:22
